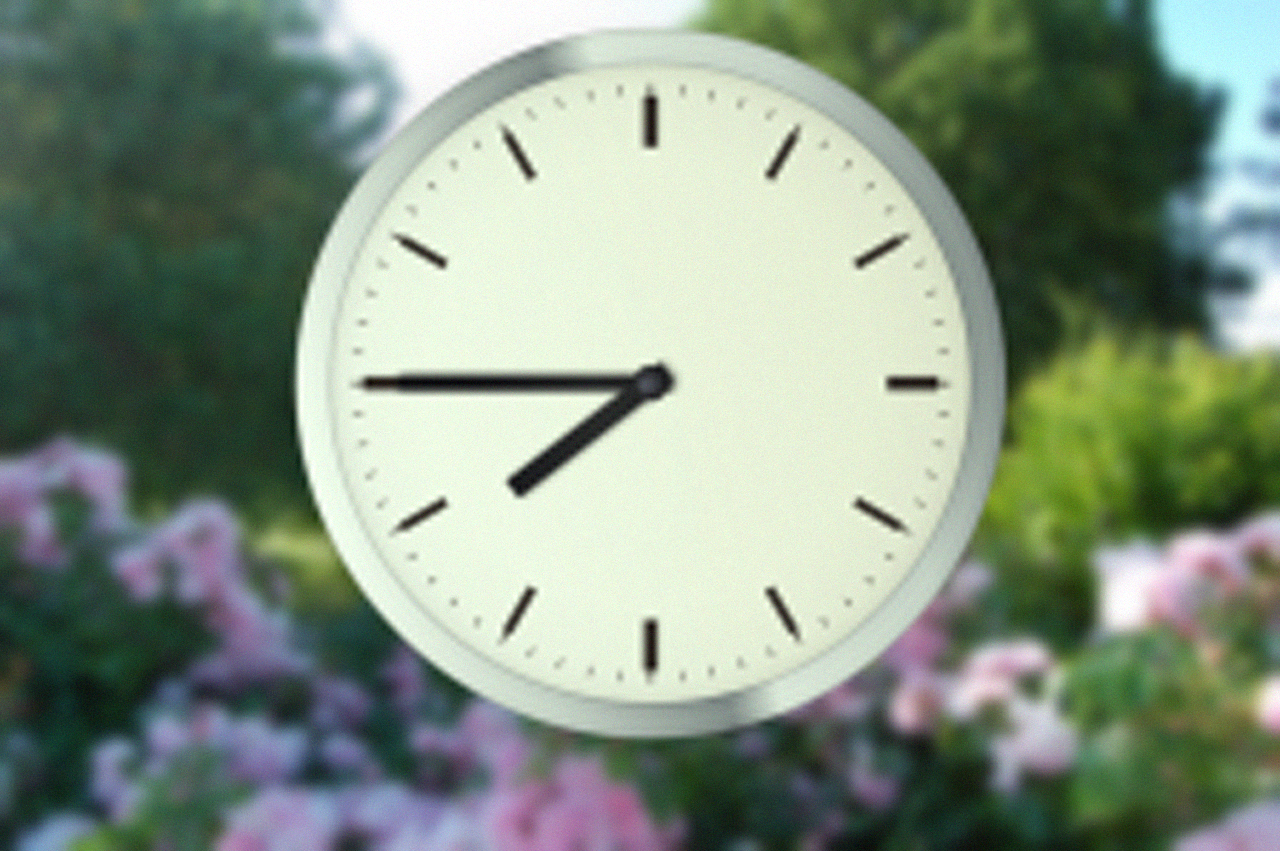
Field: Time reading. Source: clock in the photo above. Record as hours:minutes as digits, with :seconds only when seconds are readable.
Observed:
7:45
